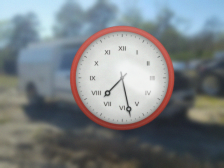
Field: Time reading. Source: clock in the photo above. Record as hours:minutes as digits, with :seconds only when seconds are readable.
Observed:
7:28
